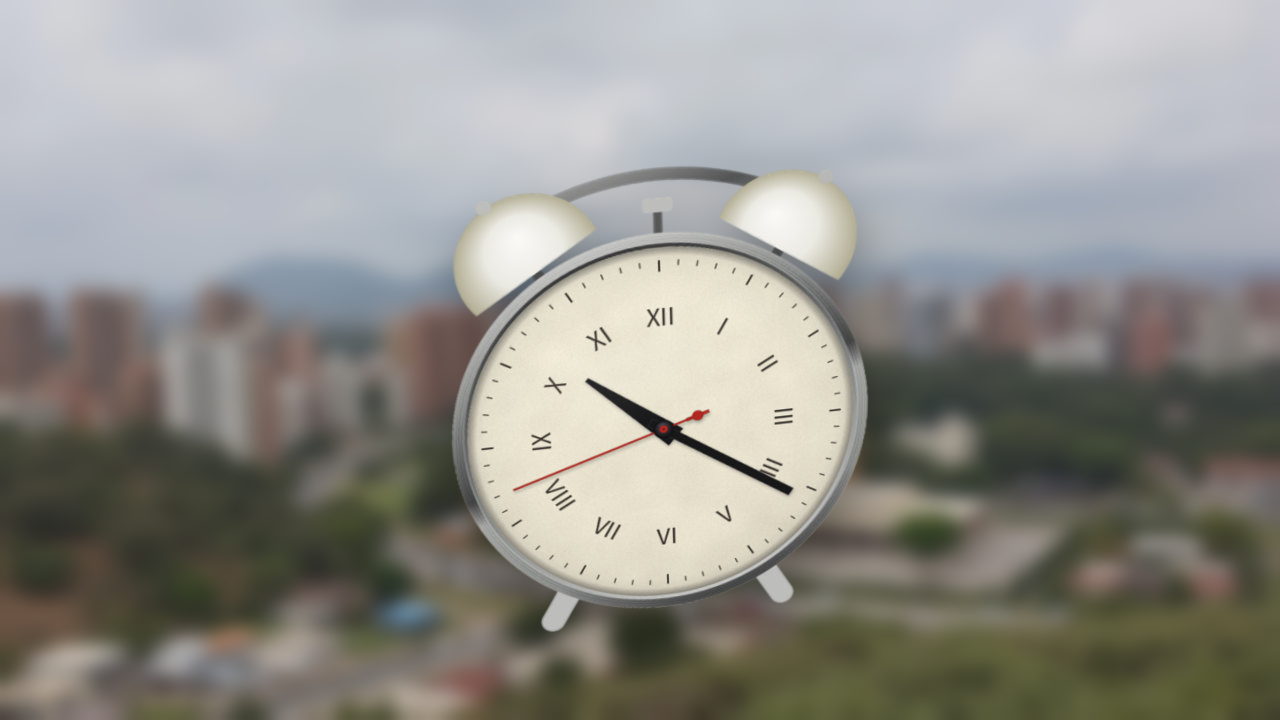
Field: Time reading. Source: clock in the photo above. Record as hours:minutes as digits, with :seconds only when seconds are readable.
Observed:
10:20:42
